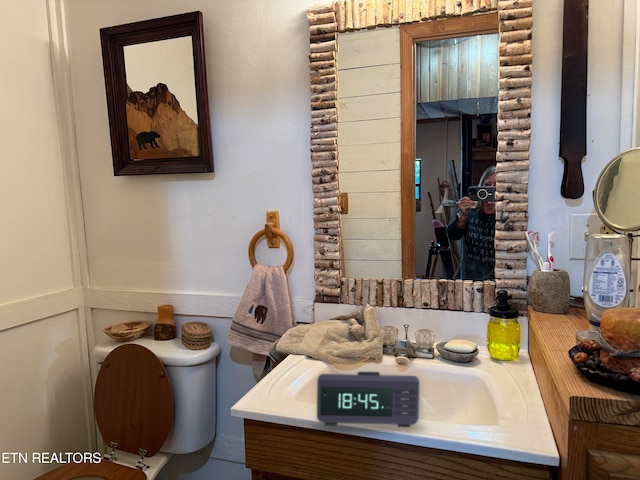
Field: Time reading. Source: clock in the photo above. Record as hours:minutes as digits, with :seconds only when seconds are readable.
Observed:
18:45
